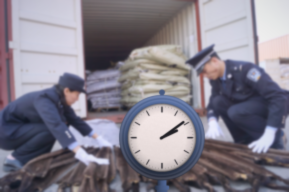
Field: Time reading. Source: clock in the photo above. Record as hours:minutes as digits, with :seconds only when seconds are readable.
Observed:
2:09
